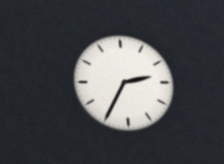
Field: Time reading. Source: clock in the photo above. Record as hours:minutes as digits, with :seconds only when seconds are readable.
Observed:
2:35
